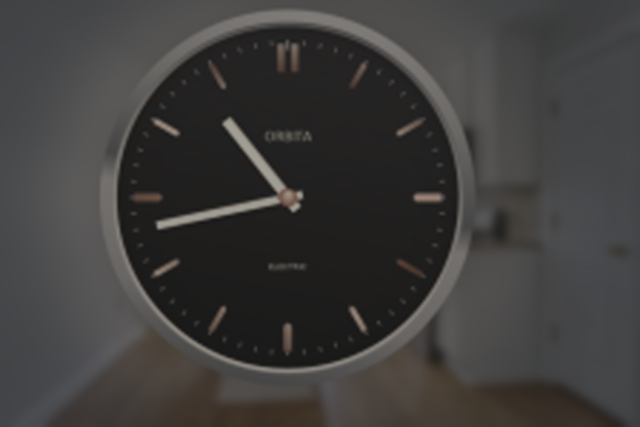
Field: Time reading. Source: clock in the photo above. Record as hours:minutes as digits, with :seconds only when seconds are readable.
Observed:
10:43
